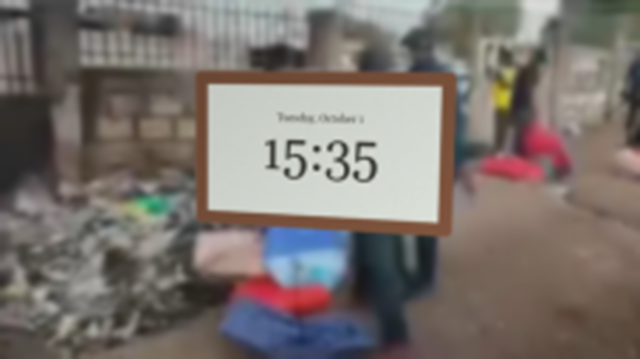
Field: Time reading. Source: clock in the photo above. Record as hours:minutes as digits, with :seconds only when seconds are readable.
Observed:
15:35
